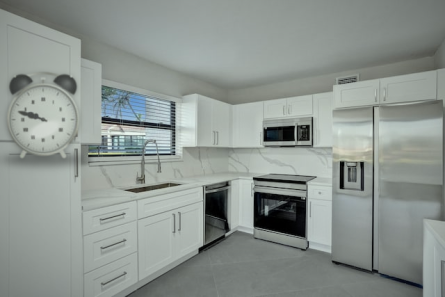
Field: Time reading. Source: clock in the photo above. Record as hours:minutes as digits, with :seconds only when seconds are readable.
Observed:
9:48
